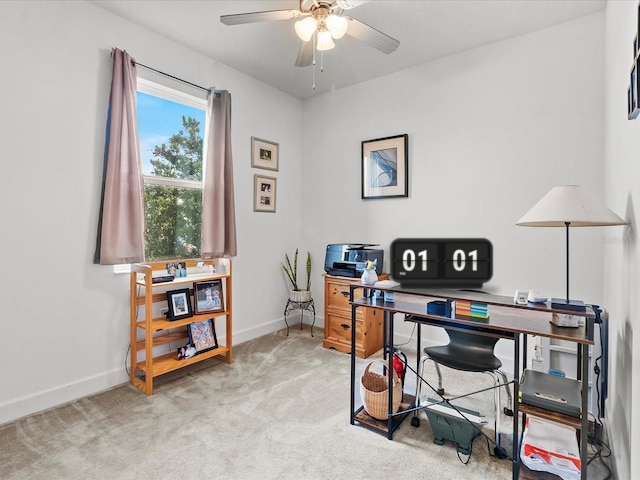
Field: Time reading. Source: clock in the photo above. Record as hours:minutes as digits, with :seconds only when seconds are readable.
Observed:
1:01
